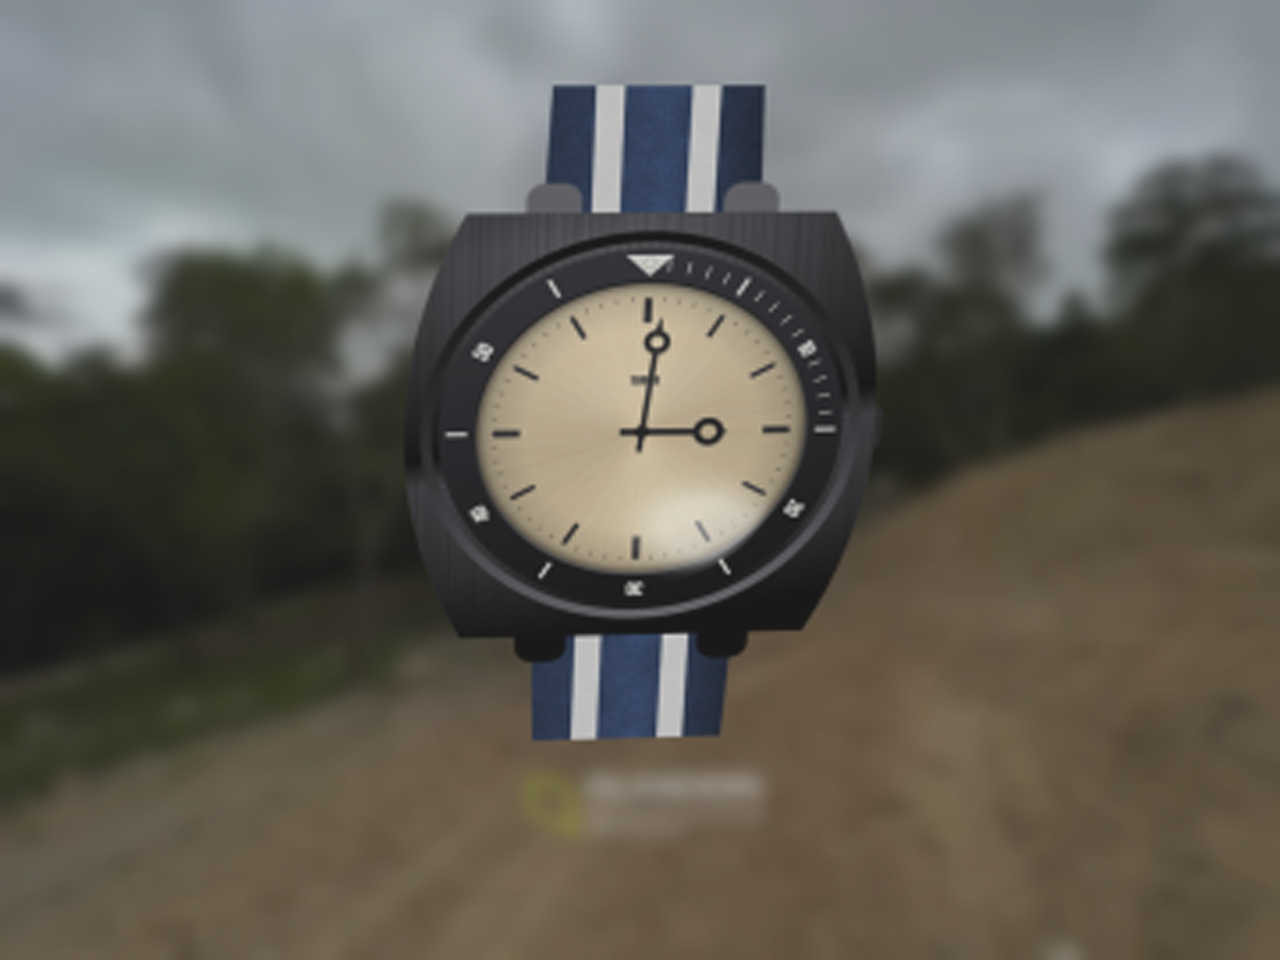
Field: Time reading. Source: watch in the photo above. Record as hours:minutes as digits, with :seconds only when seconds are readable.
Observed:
3:01
